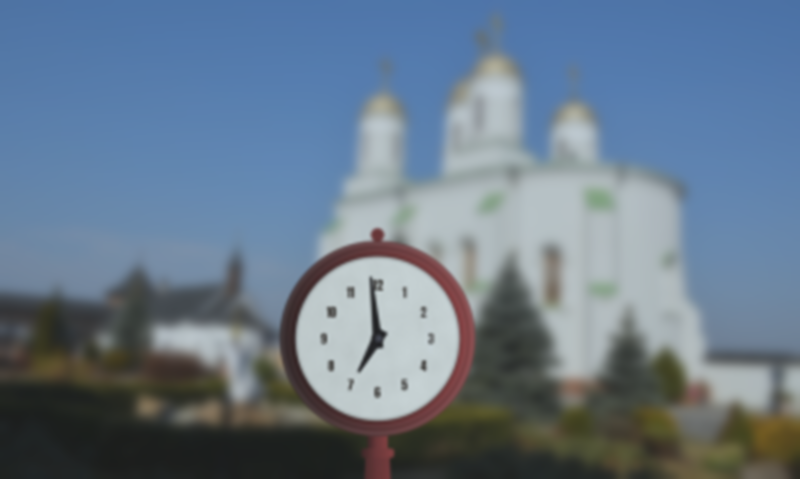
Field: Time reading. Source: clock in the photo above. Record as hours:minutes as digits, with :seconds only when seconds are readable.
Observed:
6:59
